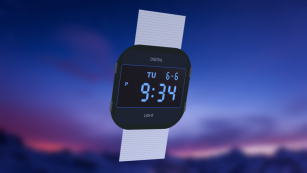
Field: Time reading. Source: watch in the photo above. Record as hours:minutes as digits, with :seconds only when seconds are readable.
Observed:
9:34
